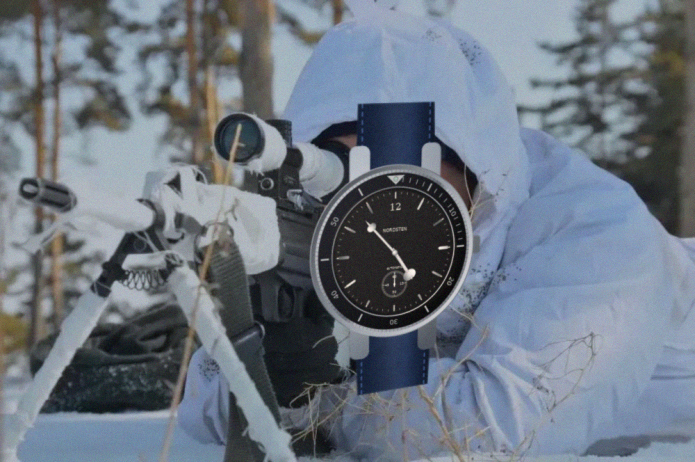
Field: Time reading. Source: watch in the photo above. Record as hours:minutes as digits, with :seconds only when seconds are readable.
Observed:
4:53
